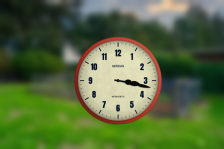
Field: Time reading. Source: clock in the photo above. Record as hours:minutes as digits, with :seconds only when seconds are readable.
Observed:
3:17
